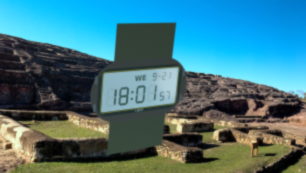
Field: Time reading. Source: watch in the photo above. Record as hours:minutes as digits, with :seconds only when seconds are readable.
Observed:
18:01
